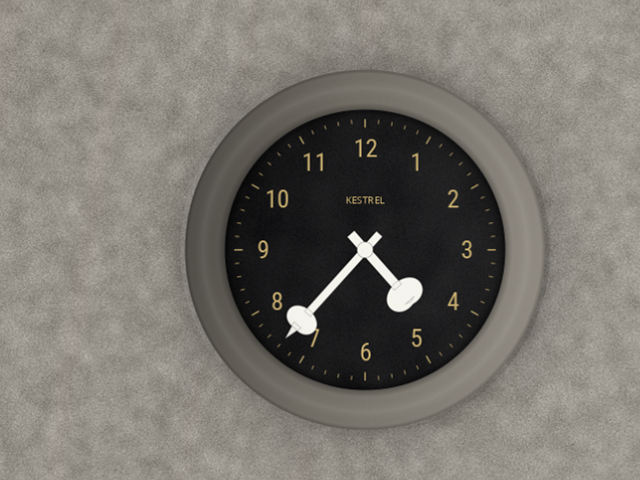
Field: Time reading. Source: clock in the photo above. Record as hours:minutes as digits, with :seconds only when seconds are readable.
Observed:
4:37
